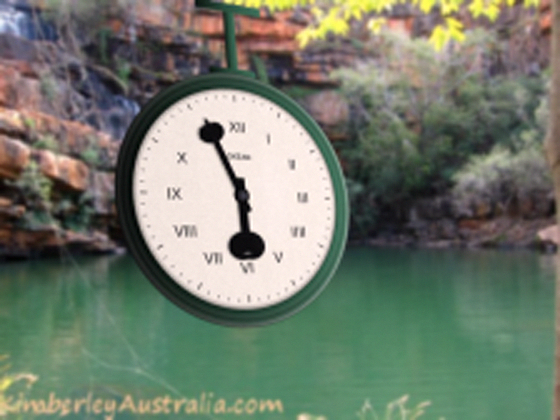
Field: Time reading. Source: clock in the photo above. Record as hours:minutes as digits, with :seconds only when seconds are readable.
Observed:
5:56
